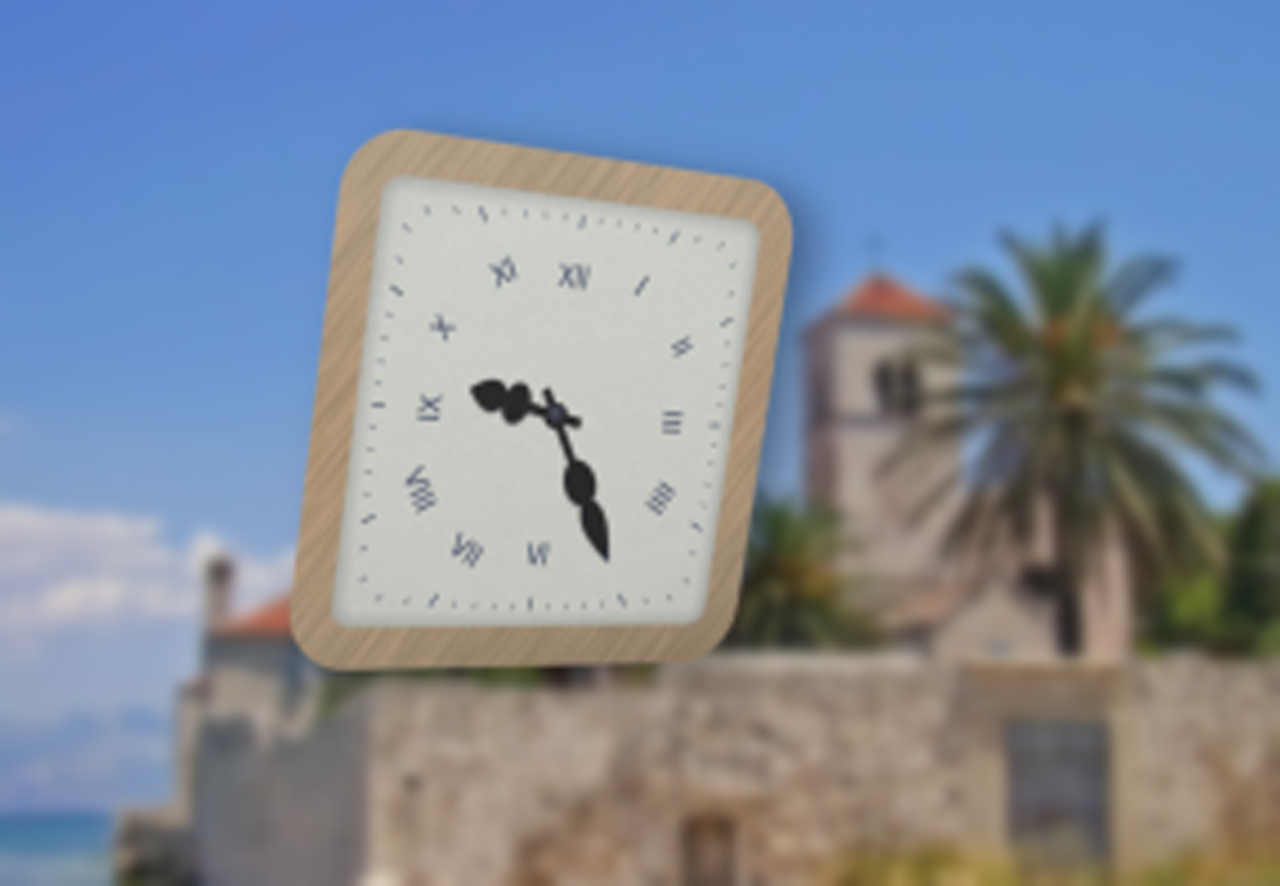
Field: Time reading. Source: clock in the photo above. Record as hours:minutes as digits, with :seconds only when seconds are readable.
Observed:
9:25
